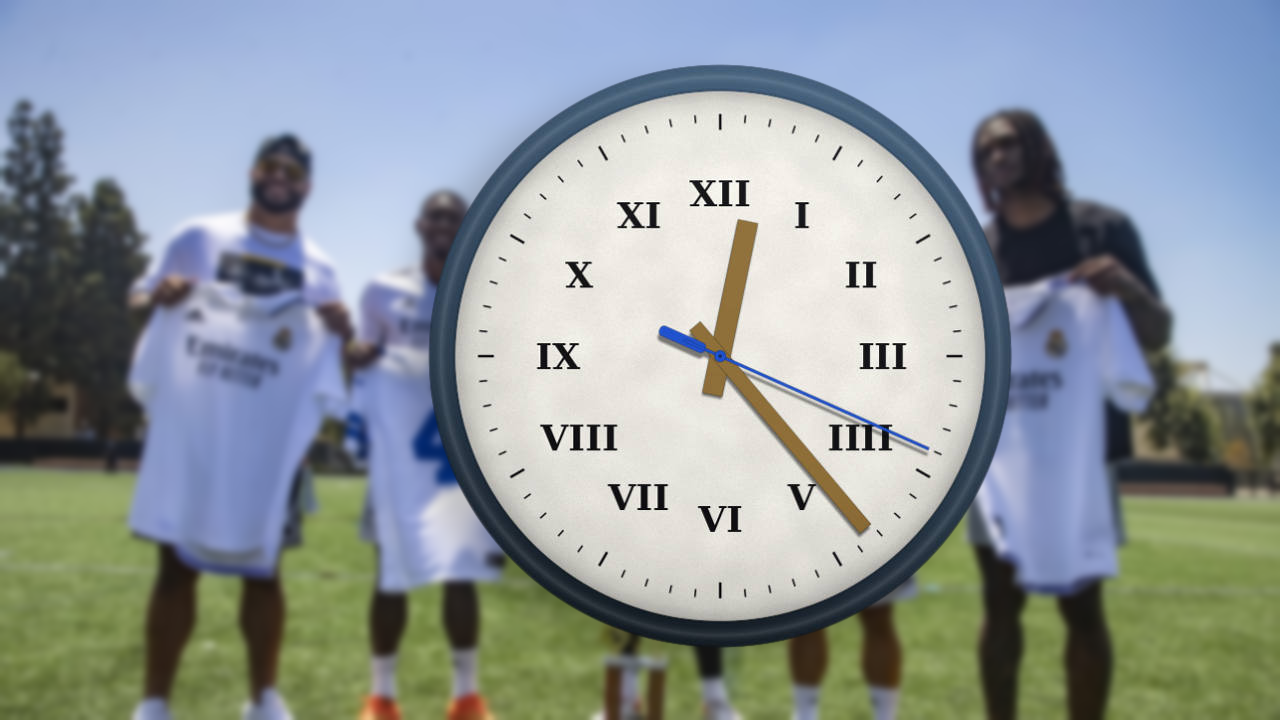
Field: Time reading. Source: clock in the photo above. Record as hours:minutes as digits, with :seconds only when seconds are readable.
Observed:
12:23:19
